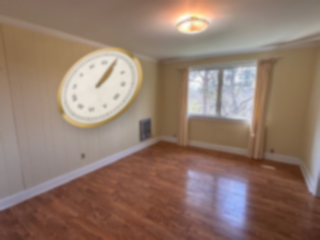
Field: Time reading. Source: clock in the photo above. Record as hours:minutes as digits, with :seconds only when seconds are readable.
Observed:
1:04
